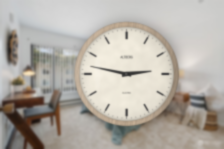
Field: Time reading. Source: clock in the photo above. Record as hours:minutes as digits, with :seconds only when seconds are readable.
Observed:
2:47
